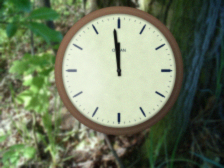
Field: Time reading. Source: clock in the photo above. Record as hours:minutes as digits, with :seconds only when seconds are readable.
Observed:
11:59
